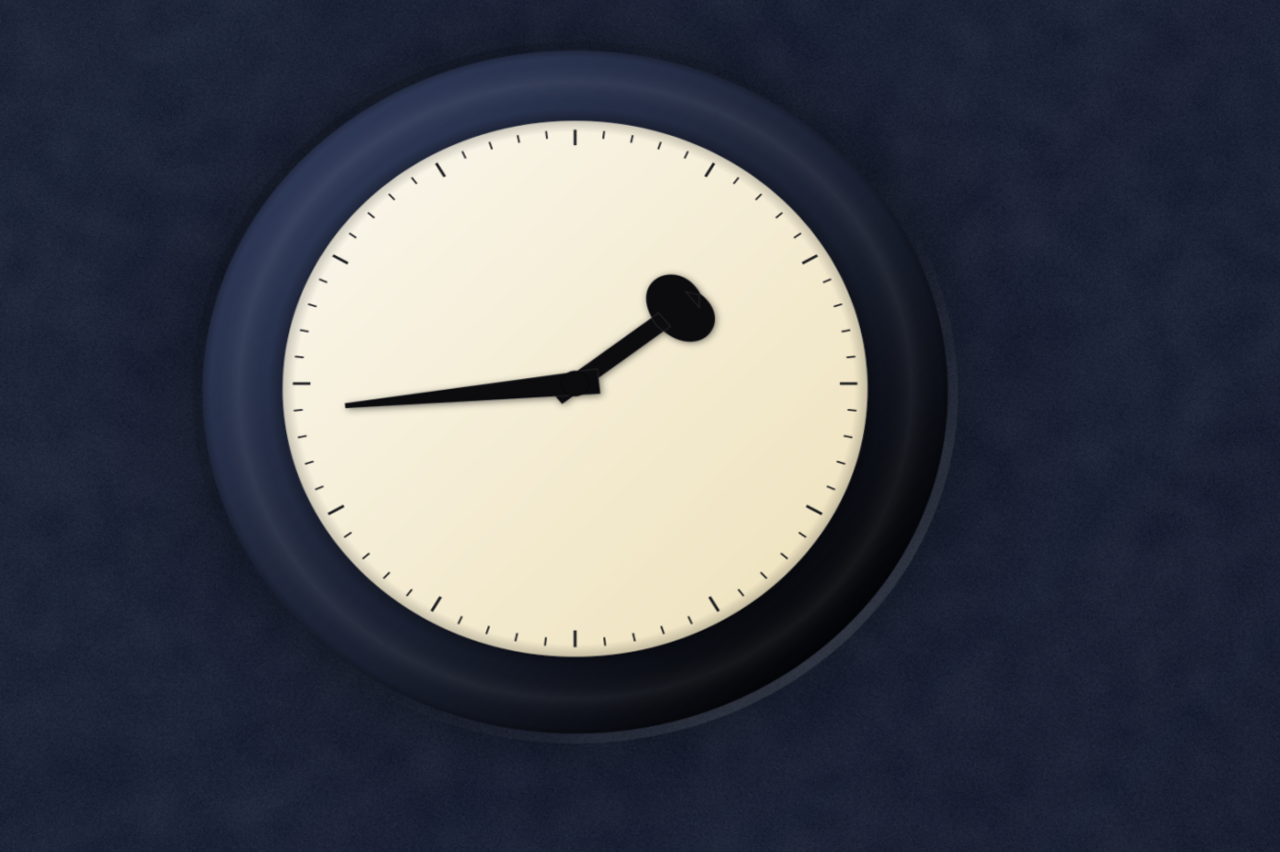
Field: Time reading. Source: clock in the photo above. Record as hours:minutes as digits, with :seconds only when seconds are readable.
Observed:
1:44
